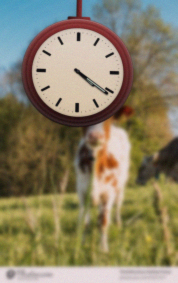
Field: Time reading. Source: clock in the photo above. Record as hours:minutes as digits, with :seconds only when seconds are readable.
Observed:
4:21
